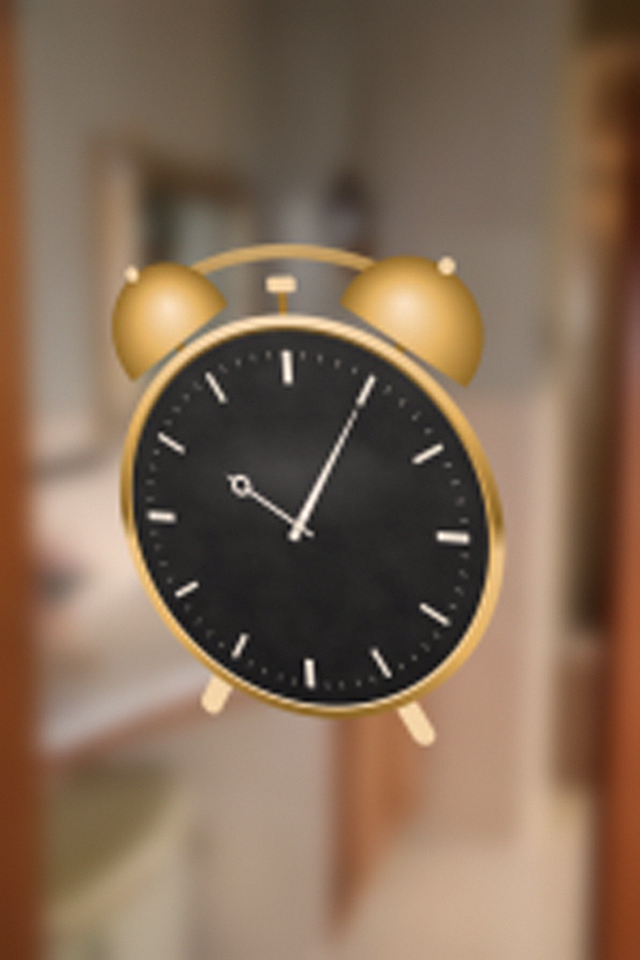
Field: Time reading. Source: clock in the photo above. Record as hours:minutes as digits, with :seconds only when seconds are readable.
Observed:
10:05
